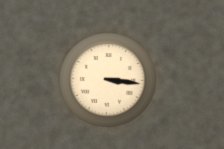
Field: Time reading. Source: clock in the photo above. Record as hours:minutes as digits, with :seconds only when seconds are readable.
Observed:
3:16
